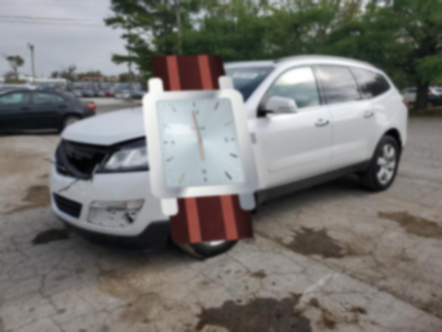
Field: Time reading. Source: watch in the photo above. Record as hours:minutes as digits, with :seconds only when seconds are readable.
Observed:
5:59
